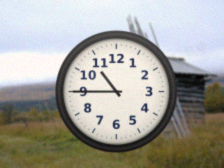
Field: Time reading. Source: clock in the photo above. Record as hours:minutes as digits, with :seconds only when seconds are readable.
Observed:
10:45
